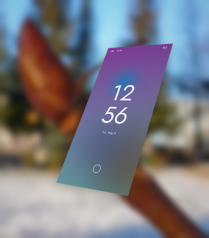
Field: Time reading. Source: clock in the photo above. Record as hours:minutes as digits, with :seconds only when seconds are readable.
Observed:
12:56
